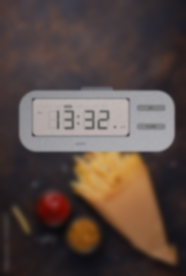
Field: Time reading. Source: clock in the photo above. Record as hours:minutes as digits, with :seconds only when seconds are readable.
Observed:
13:32
